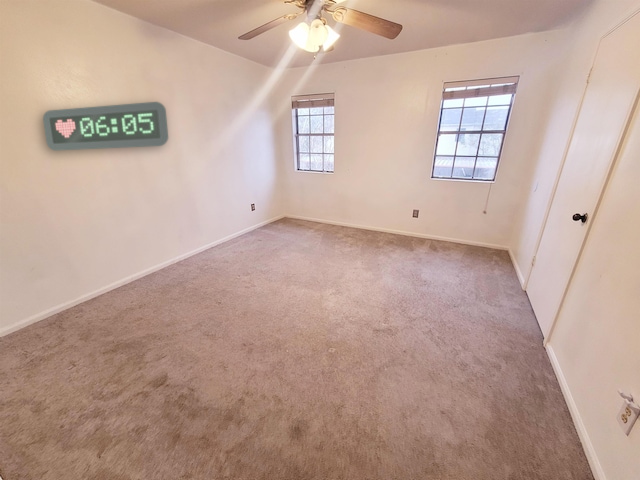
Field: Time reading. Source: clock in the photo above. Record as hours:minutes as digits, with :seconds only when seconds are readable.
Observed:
6:05
